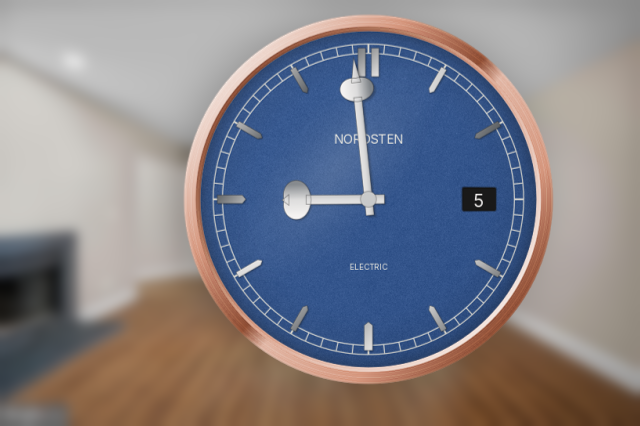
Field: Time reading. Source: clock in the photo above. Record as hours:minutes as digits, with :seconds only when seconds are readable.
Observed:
8:59
